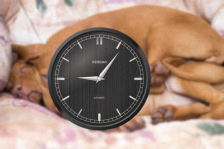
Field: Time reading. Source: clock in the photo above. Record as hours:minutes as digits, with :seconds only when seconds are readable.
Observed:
9:06
